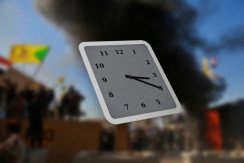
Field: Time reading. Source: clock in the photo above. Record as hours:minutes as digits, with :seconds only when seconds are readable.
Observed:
3:20
